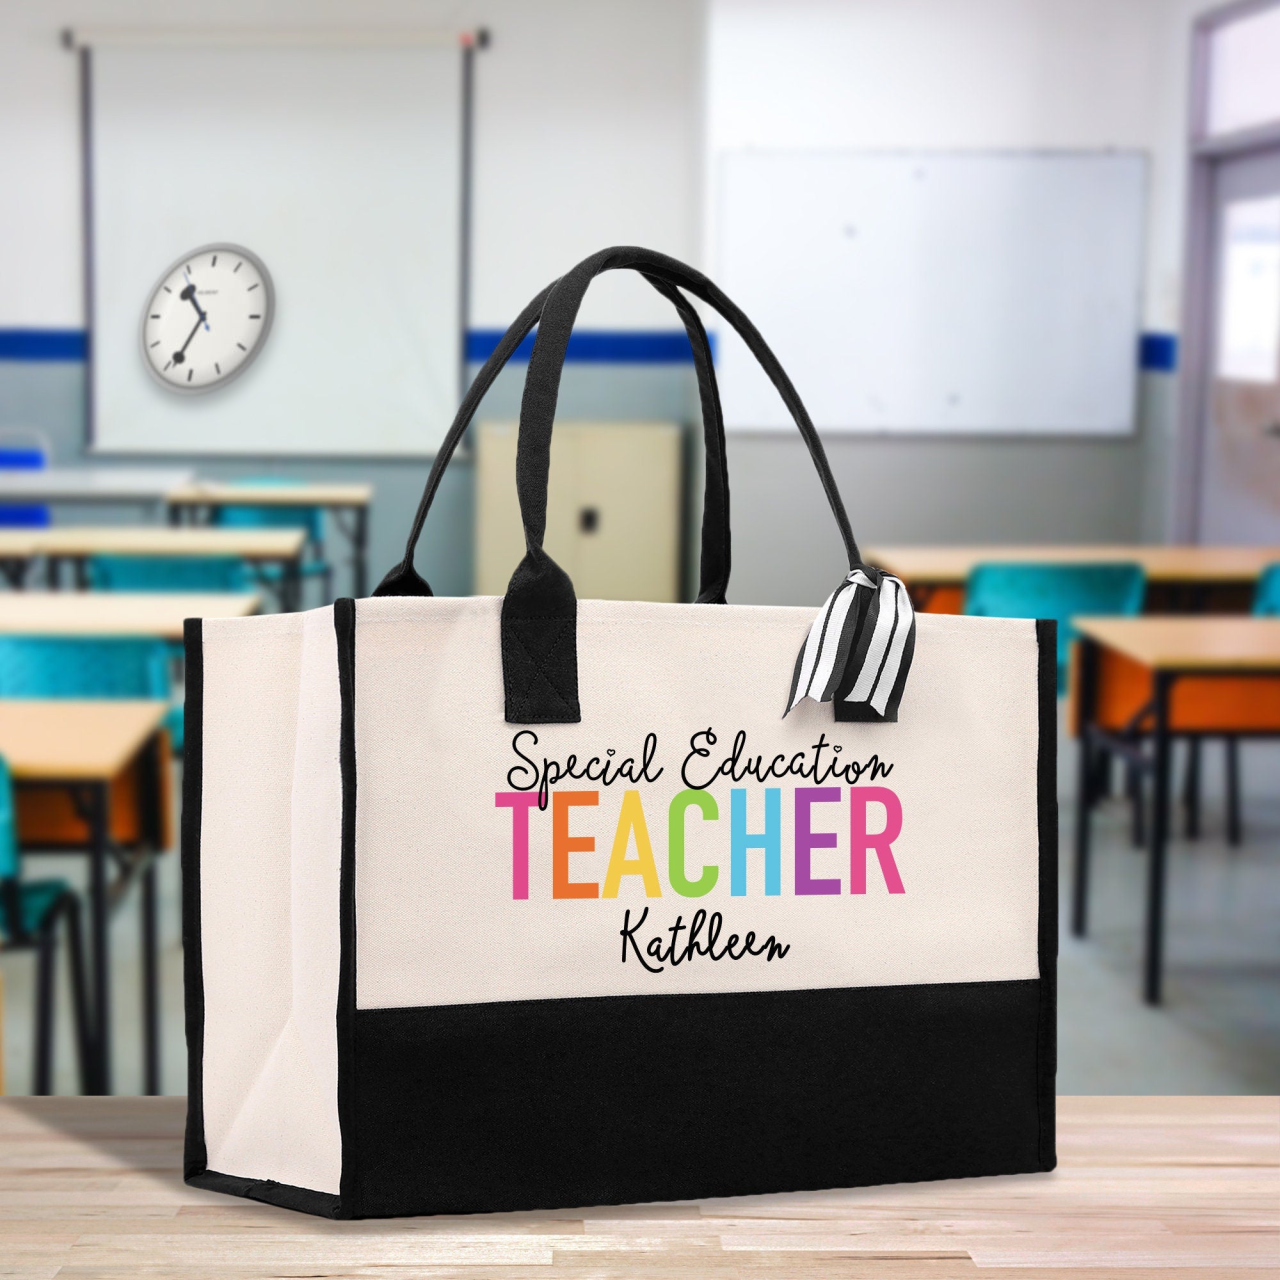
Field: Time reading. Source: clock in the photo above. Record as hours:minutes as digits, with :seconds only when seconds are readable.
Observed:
10:33:54
